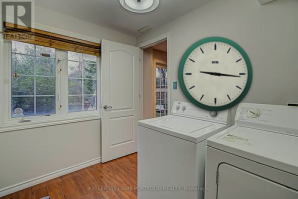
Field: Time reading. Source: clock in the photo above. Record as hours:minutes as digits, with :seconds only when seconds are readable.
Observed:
9:16
